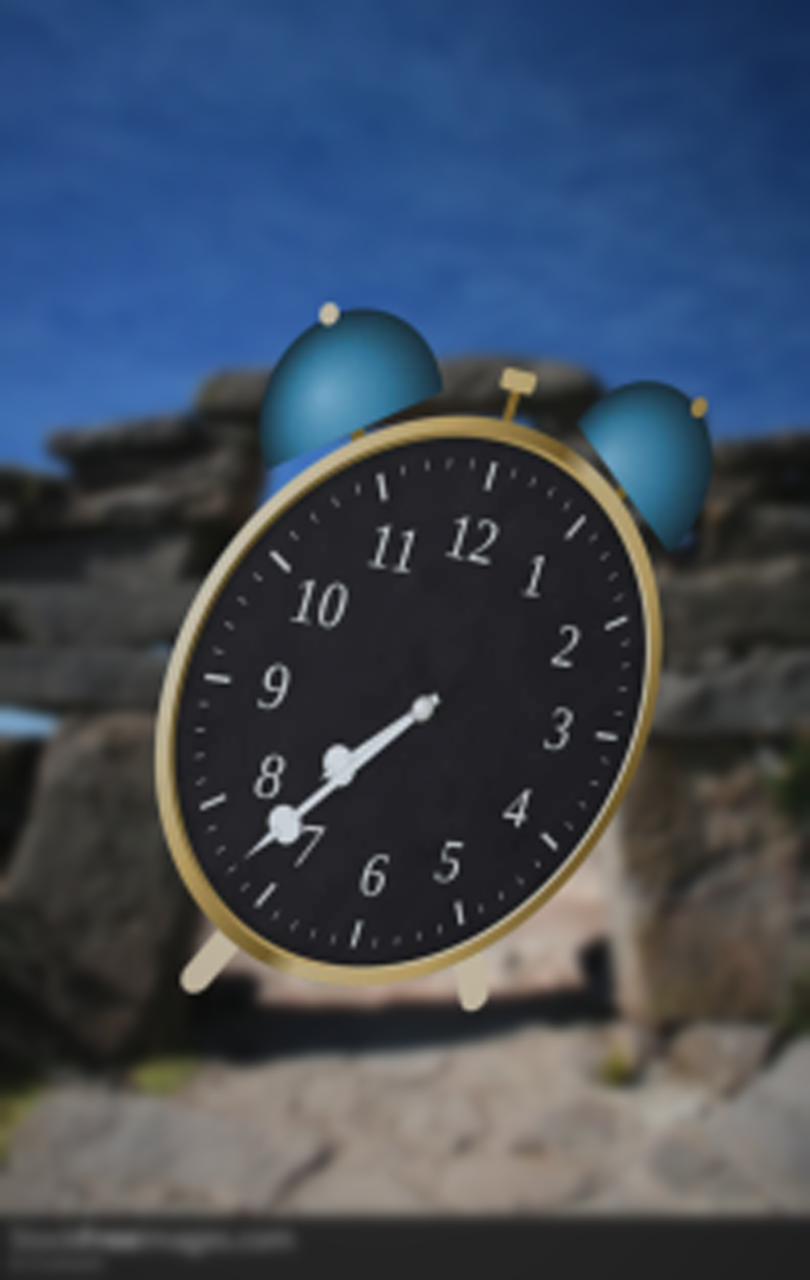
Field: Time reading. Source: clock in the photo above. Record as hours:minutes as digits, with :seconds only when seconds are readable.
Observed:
7:37
